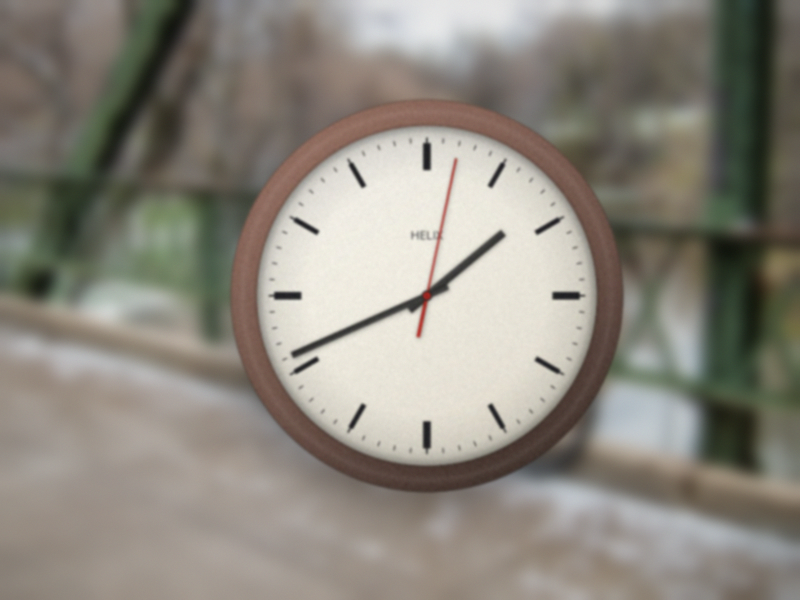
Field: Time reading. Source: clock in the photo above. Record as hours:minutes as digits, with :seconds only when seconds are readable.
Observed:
1:41:02
